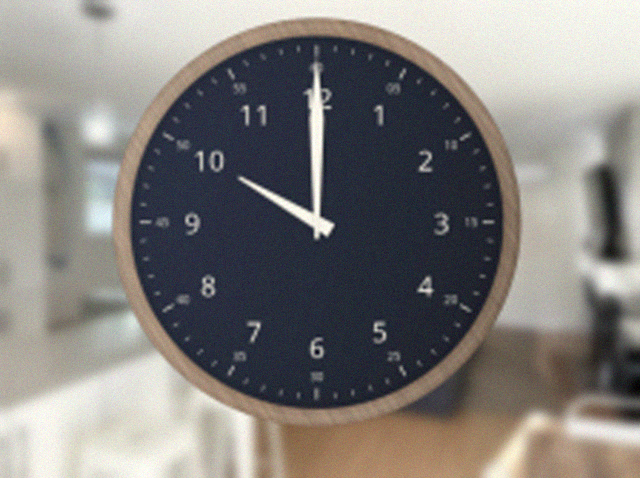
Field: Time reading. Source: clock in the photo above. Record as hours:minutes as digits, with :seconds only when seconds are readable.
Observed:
10:00
